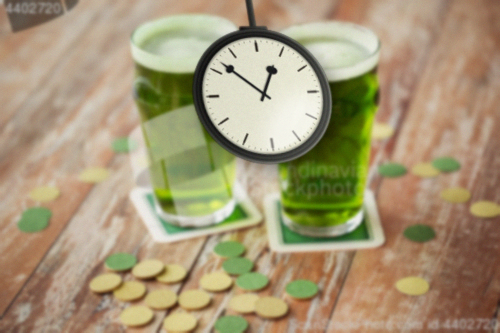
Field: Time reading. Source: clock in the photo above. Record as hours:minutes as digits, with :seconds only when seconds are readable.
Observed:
12:52
